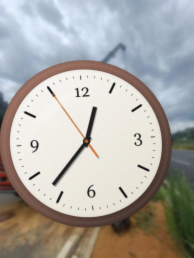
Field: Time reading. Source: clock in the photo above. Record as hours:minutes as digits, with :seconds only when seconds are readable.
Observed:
12:36:55
